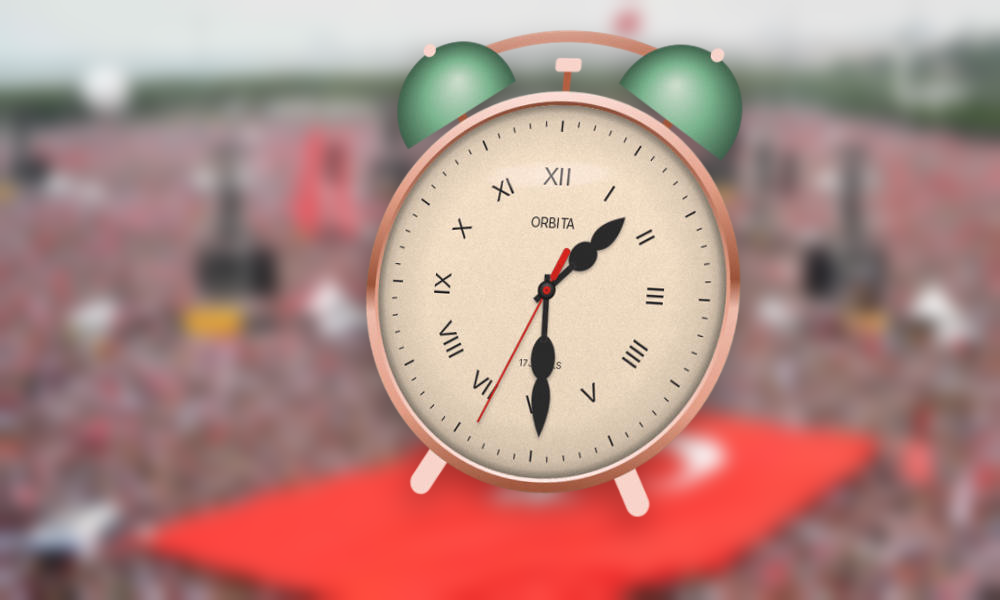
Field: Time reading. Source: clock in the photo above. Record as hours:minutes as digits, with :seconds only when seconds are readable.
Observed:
1:29:34
